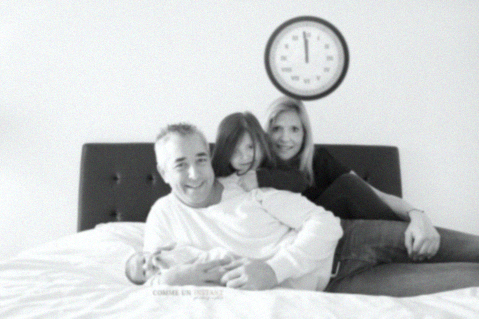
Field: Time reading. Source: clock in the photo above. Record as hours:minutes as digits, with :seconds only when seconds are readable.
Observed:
11:59
